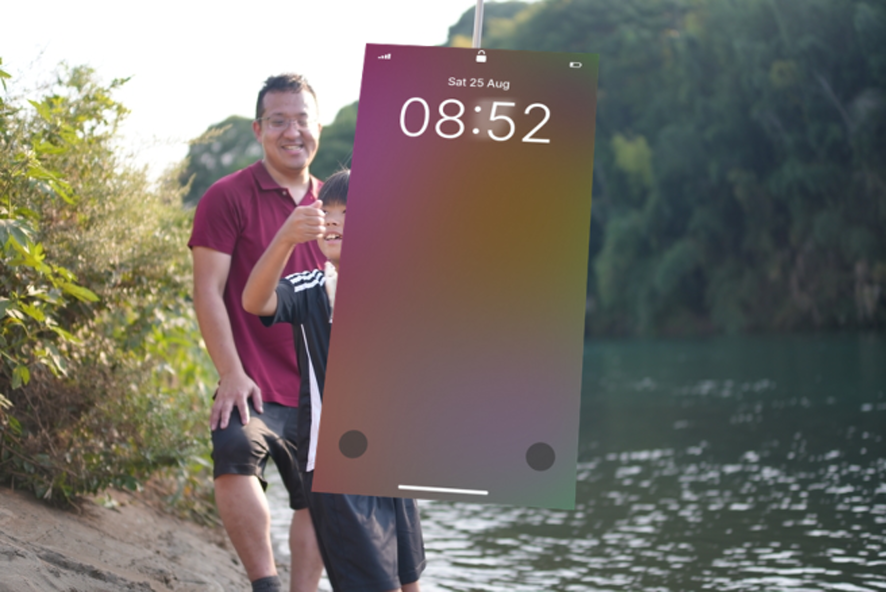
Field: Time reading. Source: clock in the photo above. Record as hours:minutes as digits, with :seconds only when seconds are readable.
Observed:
8:52
